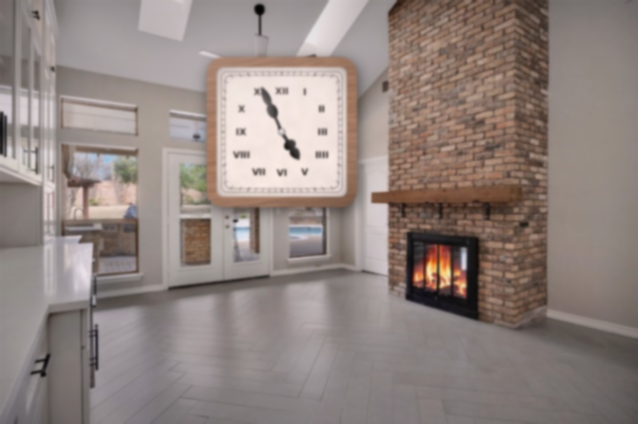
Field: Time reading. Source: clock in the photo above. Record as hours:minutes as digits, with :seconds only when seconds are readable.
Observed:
4:56
